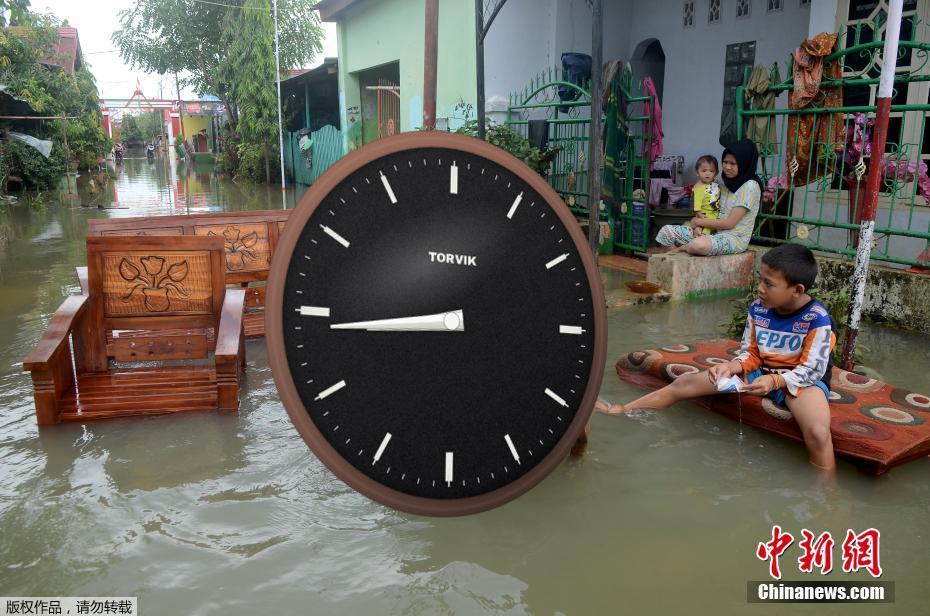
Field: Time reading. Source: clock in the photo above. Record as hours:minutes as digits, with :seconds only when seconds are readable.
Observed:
8:44
